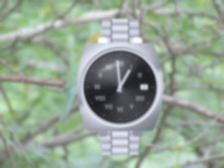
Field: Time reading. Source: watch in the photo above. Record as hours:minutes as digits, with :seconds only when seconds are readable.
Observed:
12:59
